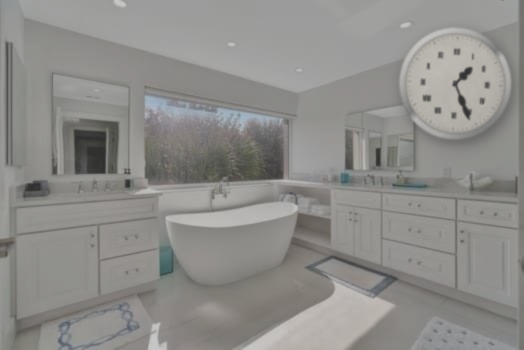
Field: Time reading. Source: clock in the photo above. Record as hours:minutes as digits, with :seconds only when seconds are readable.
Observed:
1:26
